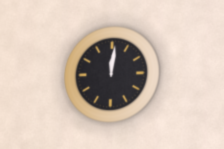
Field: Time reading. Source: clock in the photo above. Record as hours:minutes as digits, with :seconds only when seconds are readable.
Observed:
12:01
